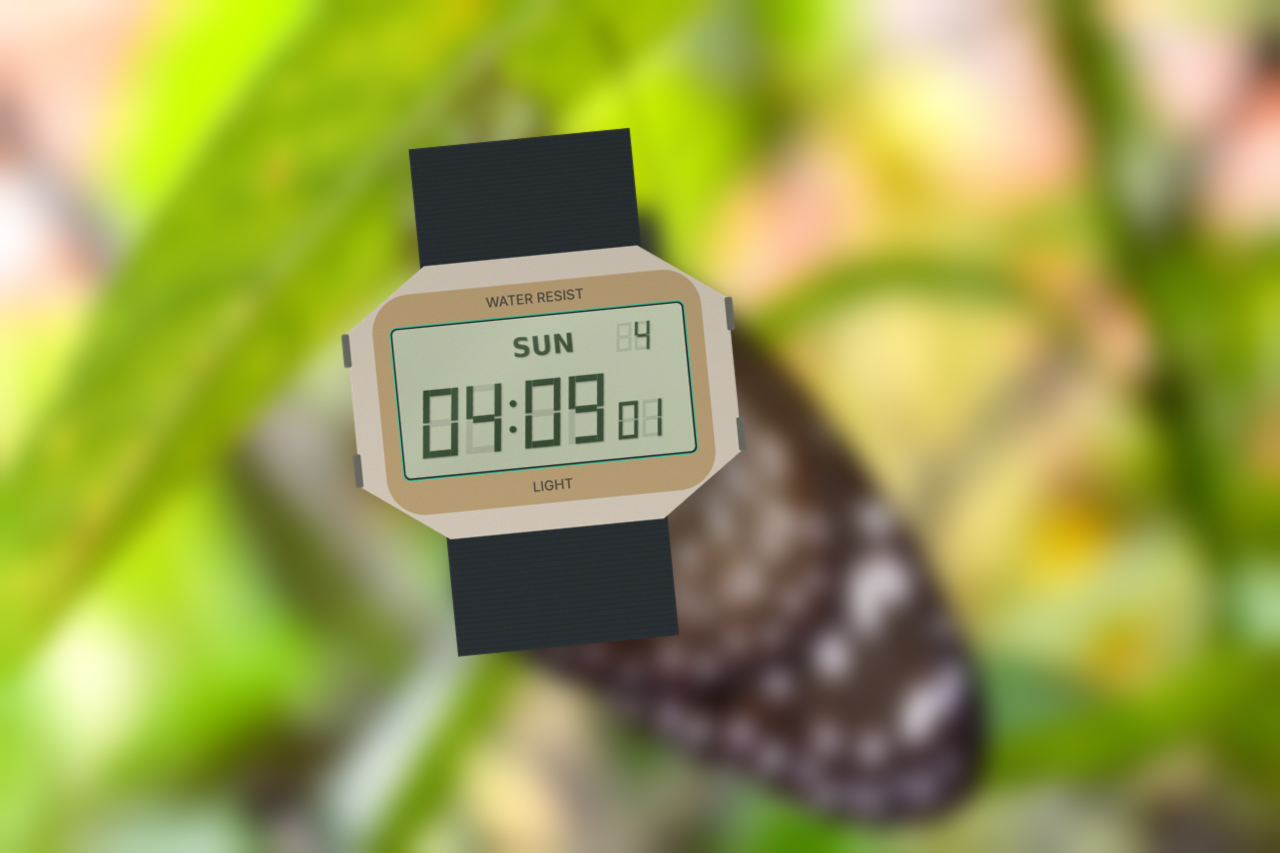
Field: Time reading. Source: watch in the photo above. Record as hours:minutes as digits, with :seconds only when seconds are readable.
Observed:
4:09:01
